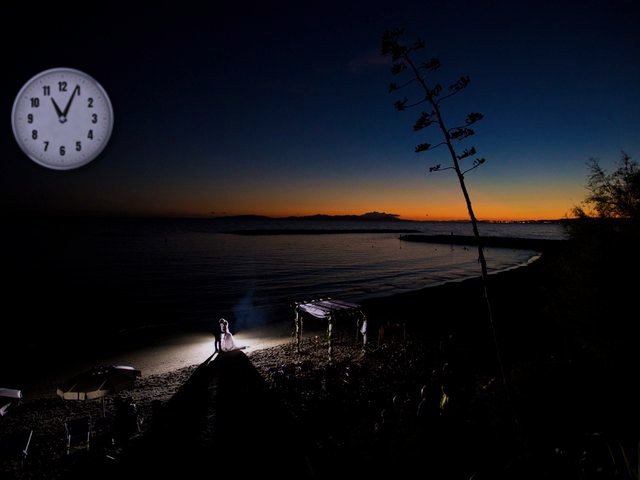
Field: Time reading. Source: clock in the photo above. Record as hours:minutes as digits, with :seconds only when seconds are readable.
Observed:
11:04
